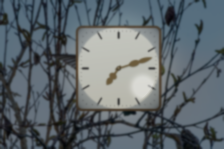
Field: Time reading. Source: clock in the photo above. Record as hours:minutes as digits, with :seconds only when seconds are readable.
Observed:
7:12
